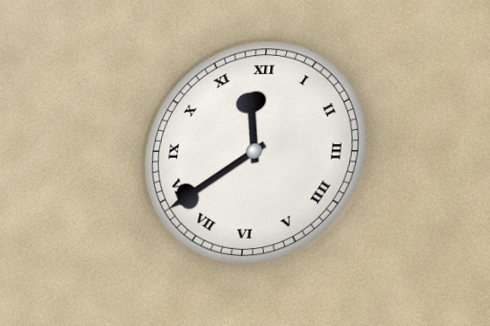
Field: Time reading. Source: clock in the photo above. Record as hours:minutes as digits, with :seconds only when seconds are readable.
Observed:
11:39
